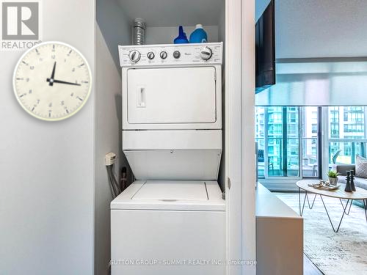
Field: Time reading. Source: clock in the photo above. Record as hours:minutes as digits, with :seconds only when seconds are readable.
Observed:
12:16
